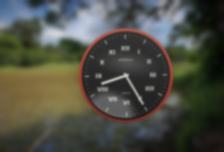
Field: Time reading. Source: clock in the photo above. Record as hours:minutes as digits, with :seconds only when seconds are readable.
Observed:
8:25
